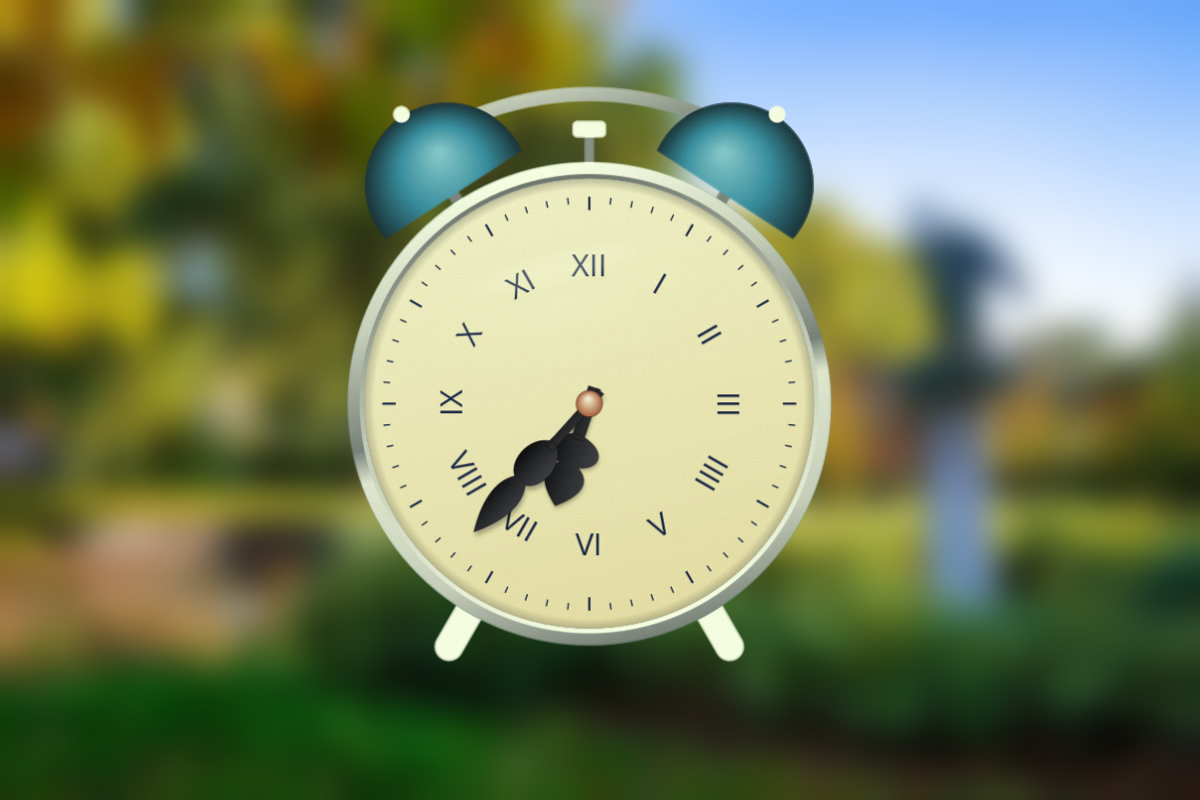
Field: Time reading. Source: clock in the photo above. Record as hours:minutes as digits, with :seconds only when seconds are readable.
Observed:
6:37
